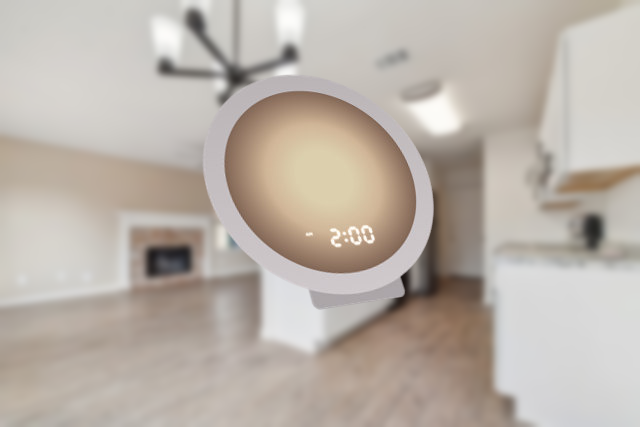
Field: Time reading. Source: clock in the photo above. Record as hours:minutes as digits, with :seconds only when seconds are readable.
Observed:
2:00
